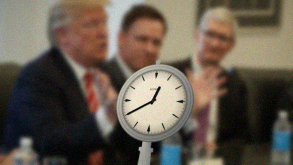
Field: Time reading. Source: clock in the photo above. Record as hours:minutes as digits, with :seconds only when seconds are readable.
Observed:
12:40
